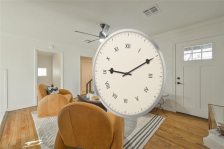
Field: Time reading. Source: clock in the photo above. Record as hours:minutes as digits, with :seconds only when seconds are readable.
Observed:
9:10
